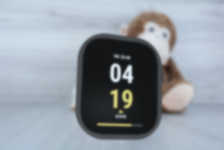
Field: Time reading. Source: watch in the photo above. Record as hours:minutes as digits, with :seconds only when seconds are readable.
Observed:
4:19
